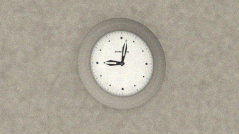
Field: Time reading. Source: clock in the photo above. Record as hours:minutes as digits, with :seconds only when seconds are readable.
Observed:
9:02
